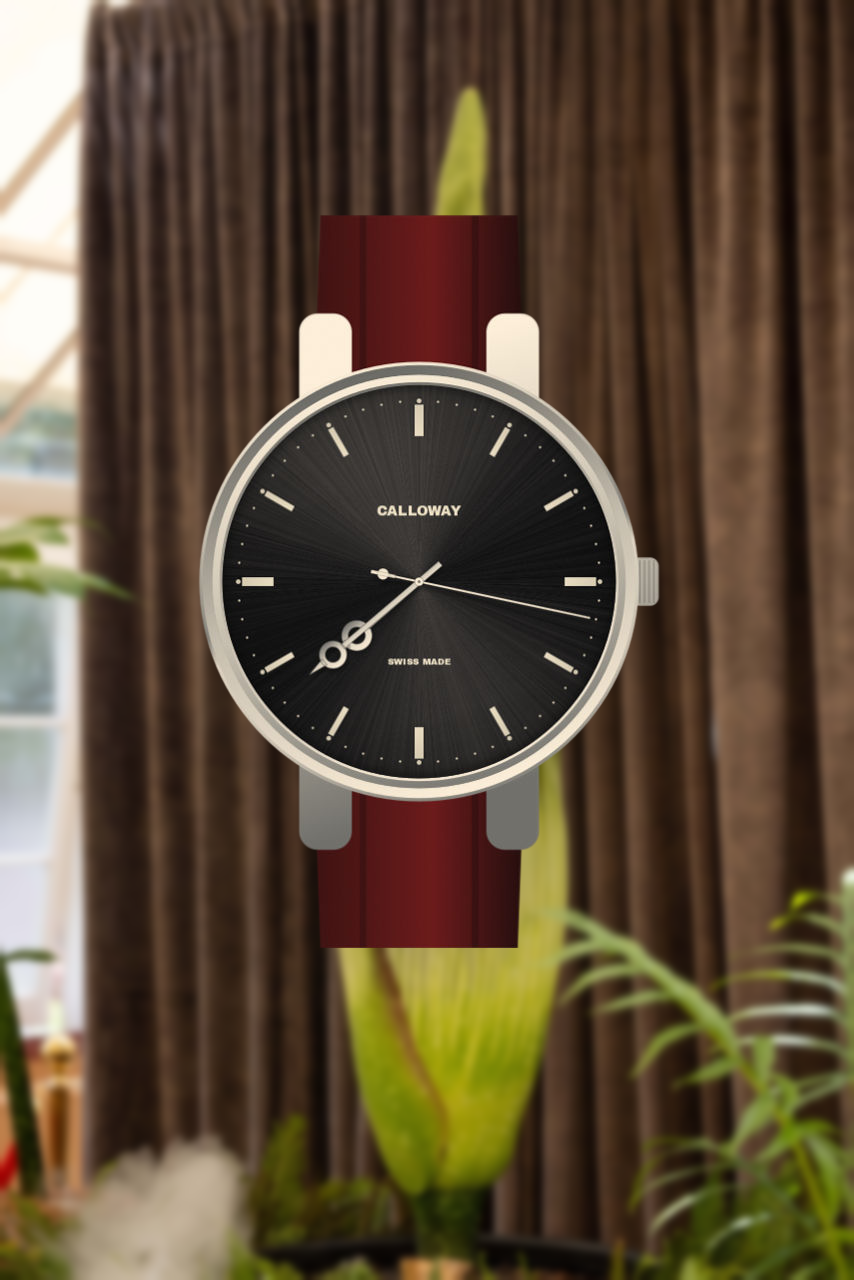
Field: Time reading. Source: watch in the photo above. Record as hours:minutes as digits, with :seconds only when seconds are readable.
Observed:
7:38:17
